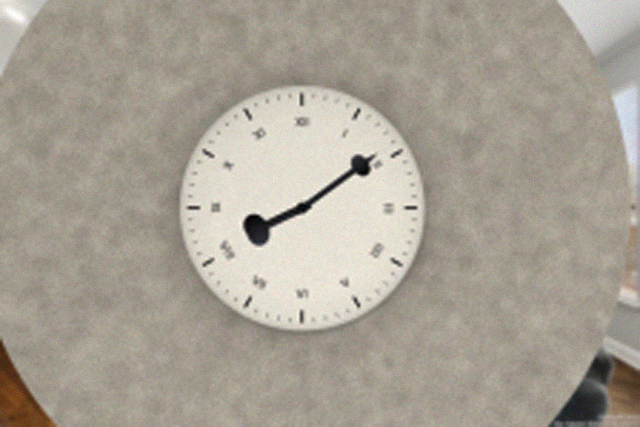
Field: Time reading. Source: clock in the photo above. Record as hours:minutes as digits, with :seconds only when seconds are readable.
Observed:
8:09
